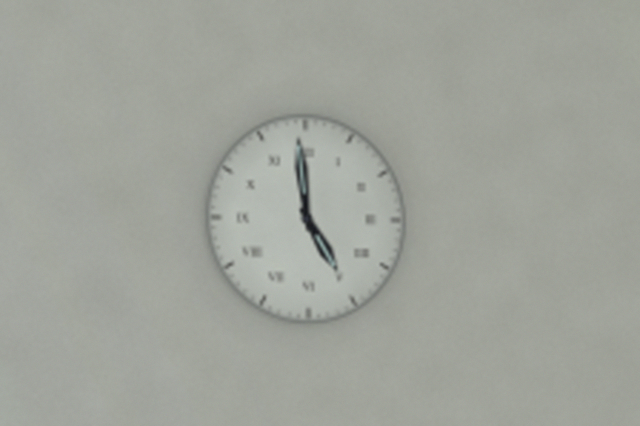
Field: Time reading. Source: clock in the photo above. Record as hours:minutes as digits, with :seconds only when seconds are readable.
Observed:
4:59
